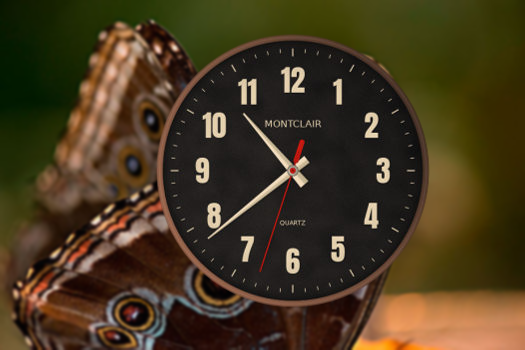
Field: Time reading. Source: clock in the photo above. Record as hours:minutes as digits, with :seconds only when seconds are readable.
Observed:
10:38:33
